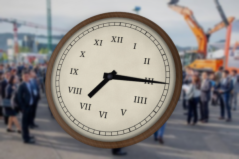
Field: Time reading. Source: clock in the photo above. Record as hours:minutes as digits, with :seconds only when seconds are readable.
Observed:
7:15
